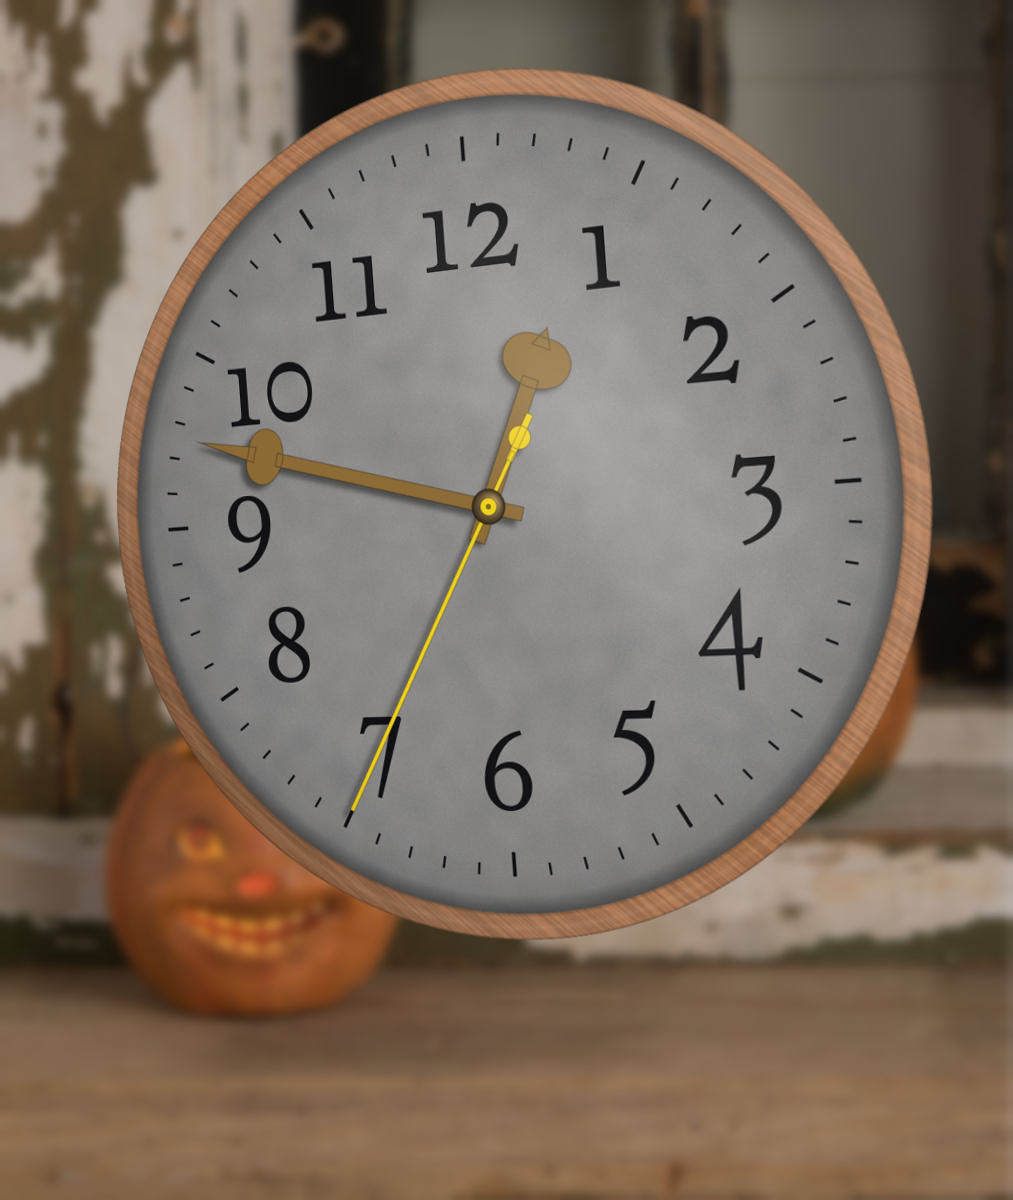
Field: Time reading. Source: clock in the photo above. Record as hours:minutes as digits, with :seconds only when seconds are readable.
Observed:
12:47:35
